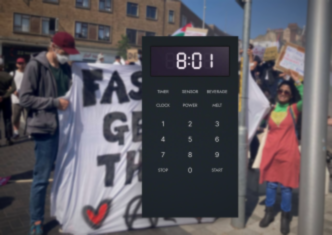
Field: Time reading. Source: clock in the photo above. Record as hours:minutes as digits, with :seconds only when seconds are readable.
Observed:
8:01
